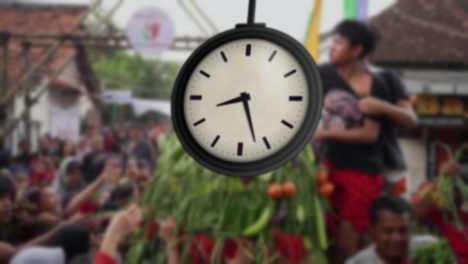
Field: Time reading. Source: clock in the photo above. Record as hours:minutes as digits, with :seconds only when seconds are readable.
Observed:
8:27
